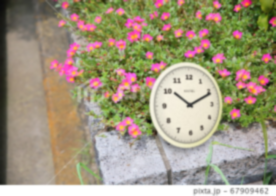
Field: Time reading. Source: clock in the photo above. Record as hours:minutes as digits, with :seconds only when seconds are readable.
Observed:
10:11
